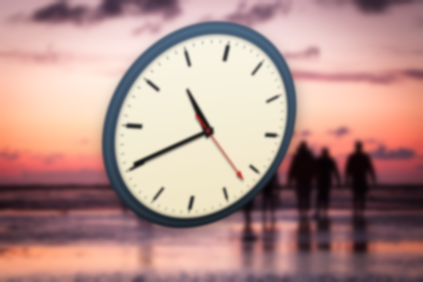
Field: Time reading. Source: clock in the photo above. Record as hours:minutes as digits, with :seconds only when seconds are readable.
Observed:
10:40:22
